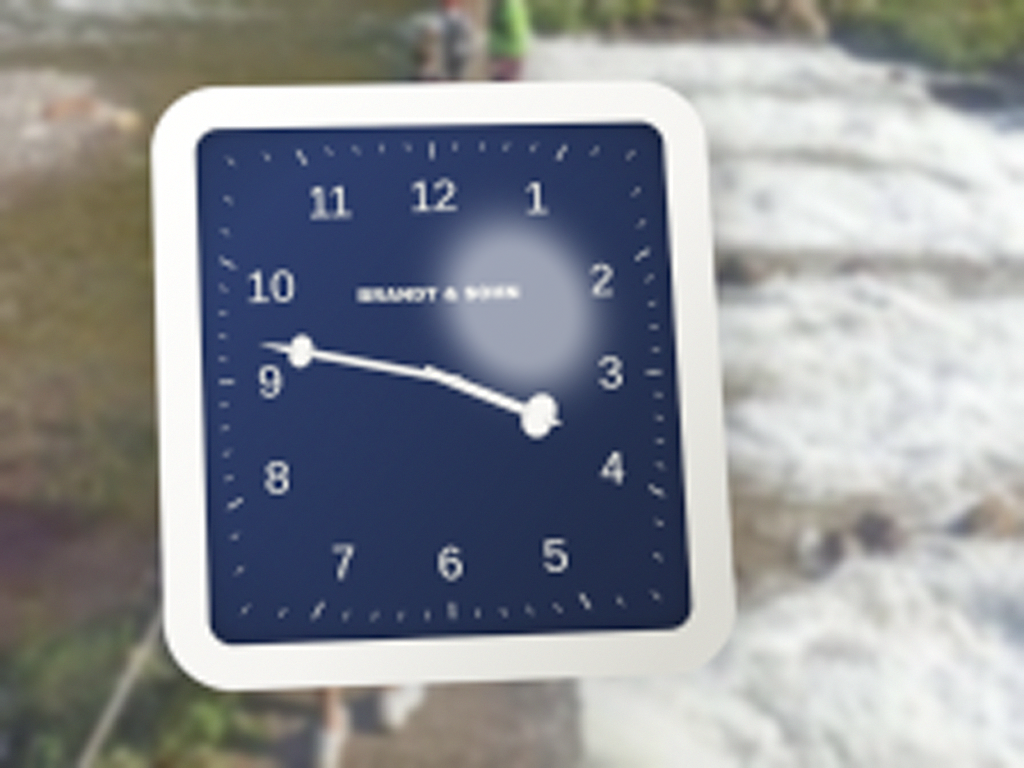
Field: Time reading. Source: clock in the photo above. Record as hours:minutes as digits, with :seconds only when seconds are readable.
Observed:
3:47
